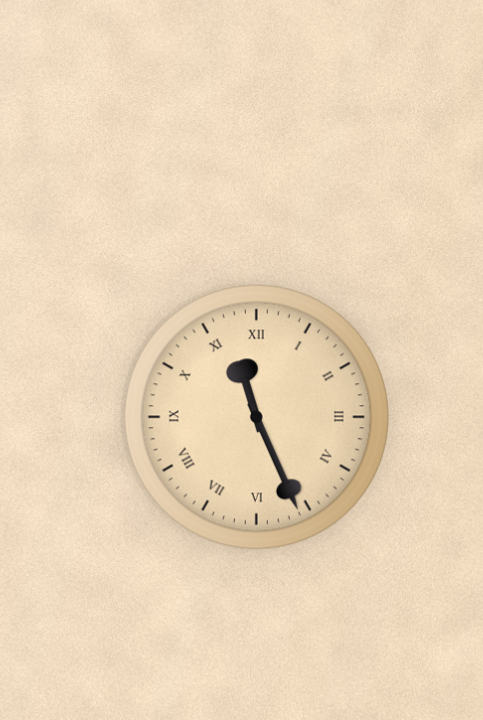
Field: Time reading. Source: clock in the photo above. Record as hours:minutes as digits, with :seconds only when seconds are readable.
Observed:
11:26
